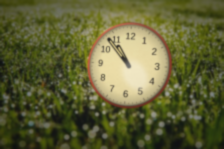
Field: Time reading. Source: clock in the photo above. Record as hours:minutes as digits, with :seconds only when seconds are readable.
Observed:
10:53
